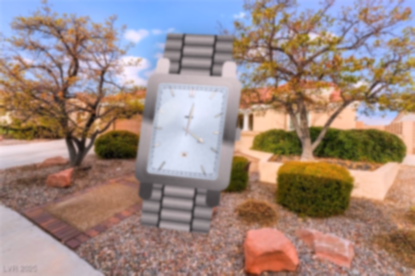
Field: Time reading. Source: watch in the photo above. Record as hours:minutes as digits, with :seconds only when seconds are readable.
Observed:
4:01
